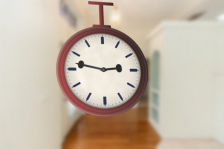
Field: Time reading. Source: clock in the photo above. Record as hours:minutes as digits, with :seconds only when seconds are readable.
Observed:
2:47
